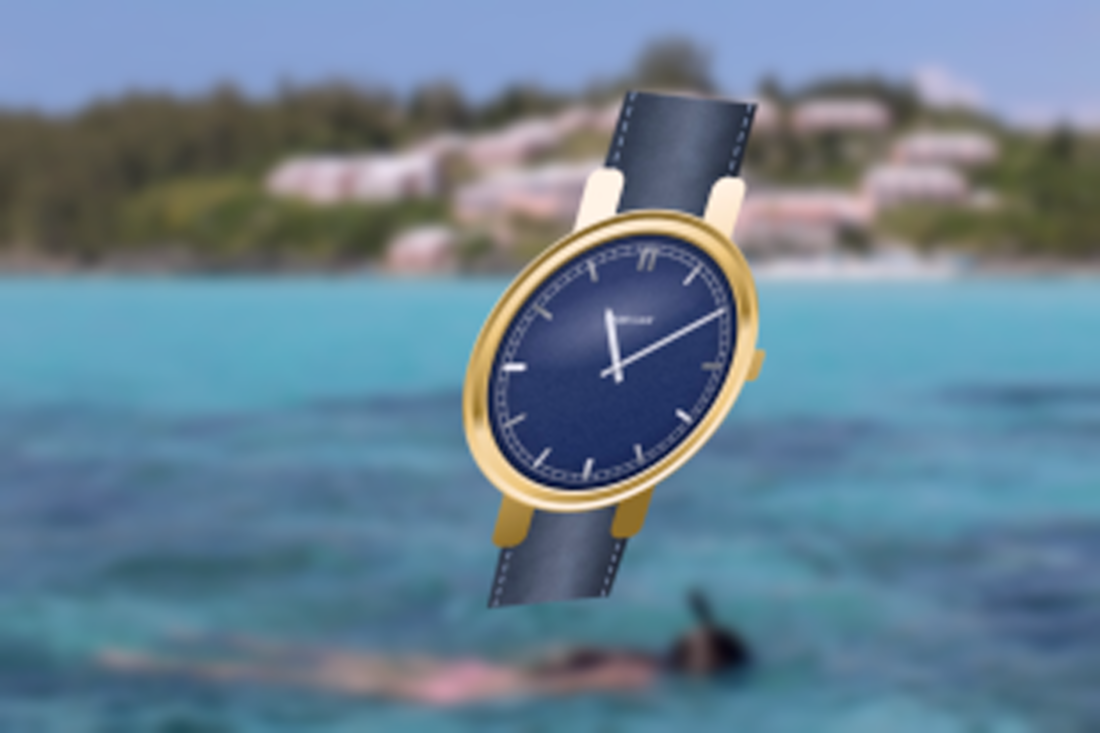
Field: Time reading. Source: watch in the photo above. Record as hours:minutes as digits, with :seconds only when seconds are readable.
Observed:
11:10
